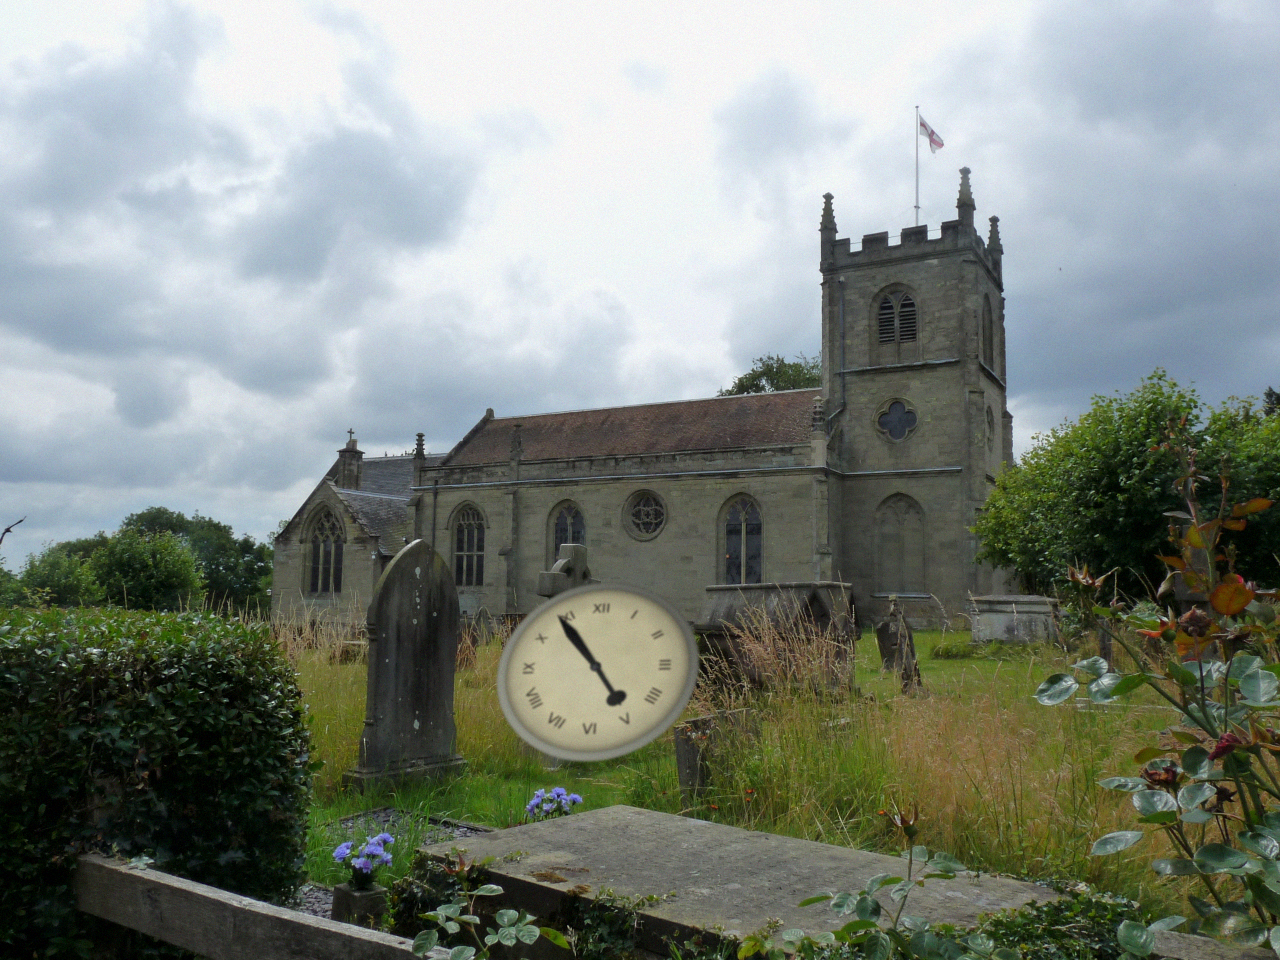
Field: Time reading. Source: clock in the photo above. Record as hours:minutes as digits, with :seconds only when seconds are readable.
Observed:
4:54
